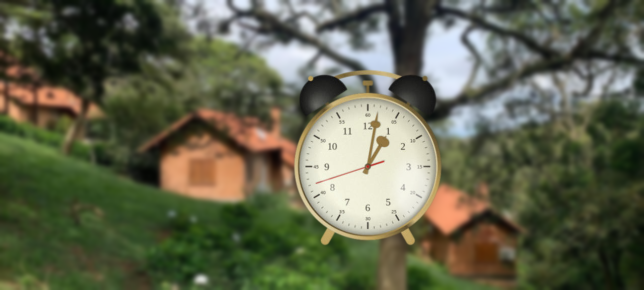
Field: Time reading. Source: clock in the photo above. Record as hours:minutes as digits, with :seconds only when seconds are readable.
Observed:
1:01:42
